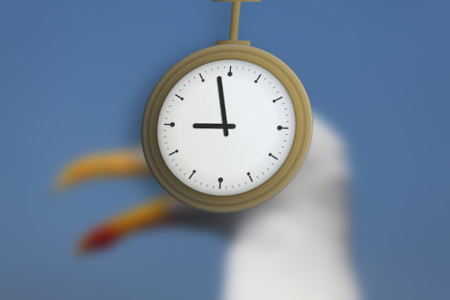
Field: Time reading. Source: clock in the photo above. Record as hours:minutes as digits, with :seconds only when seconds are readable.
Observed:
8:58
